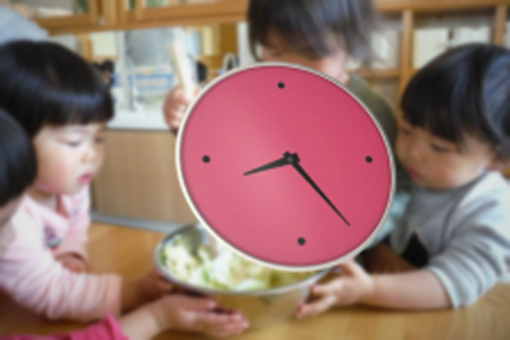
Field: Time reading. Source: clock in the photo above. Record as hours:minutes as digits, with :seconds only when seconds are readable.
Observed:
8:24
